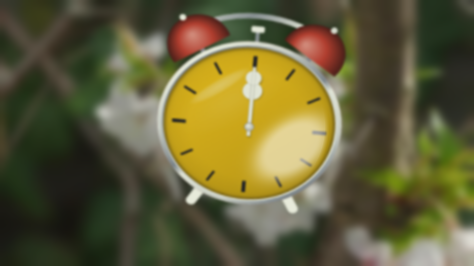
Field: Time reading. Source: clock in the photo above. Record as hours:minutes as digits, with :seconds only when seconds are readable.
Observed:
12:00
